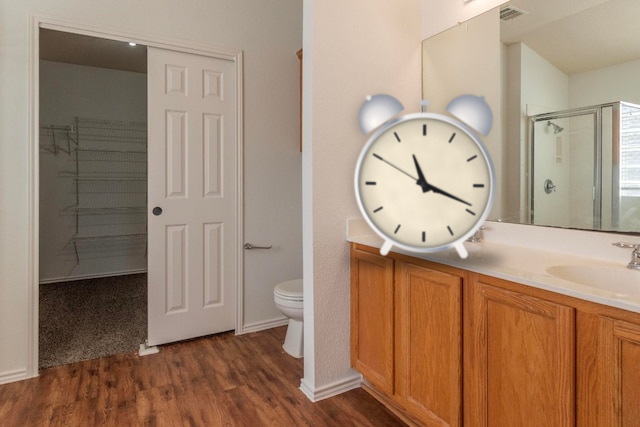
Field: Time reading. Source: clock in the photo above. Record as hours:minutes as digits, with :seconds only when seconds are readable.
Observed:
11:18:50
